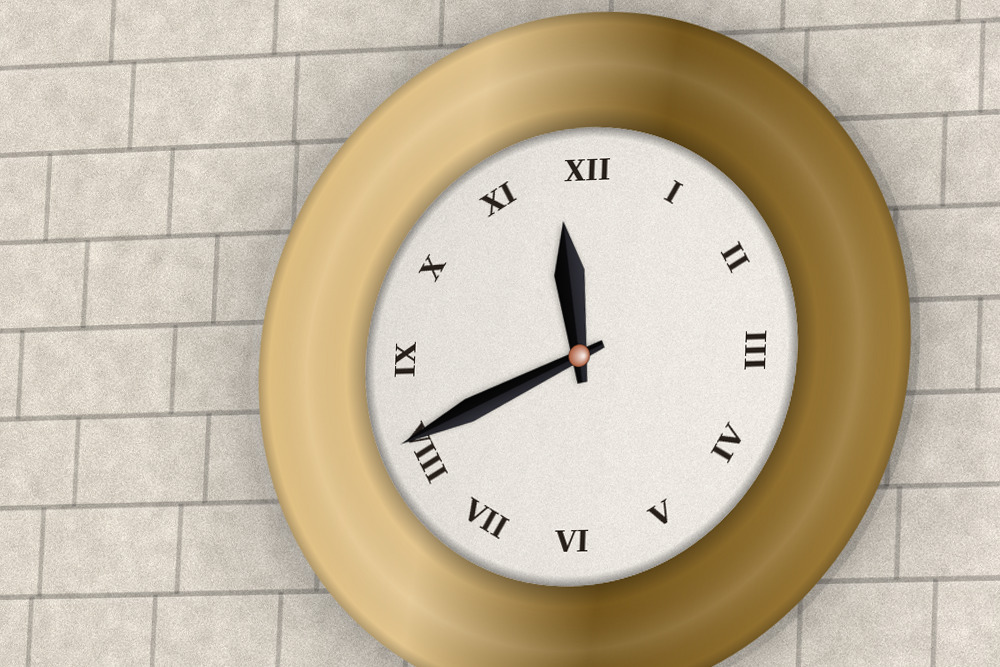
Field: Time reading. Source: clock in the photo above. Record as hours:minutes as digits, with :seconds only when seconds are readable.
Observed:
11:41
